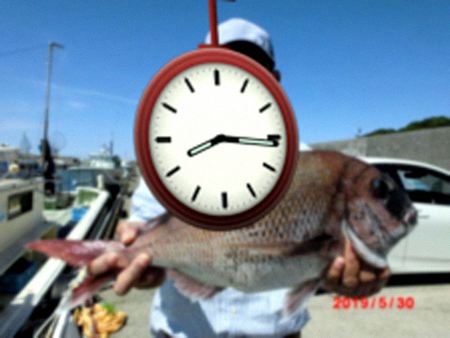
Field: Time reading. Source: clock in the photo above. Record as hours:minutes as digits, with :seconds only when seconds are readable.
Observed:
8:16
